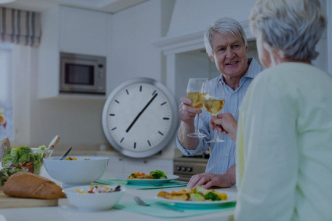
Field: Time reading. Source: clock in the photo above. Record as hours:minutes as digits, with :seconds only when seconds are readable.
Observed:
7:06
